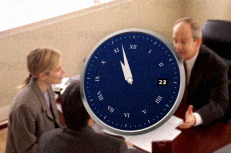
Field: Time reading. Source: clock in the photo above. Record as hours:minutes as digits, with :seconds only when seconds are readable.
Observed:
10:57
